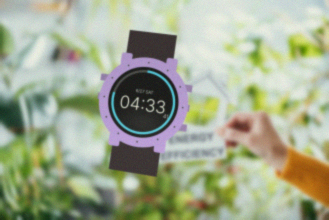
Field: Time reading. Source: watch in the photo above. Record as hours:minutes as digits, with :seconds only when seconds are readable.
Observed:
4:33
